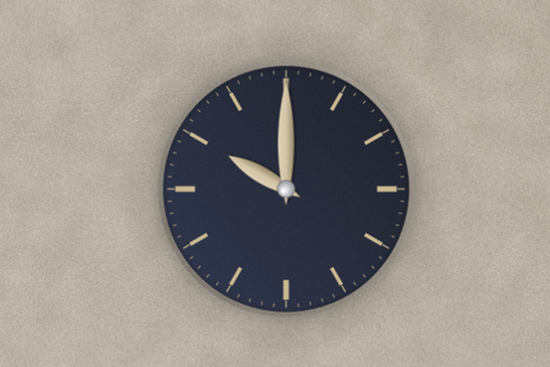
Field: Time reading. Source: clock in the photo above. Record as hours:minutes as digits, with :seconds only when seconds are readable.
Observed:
10:00
